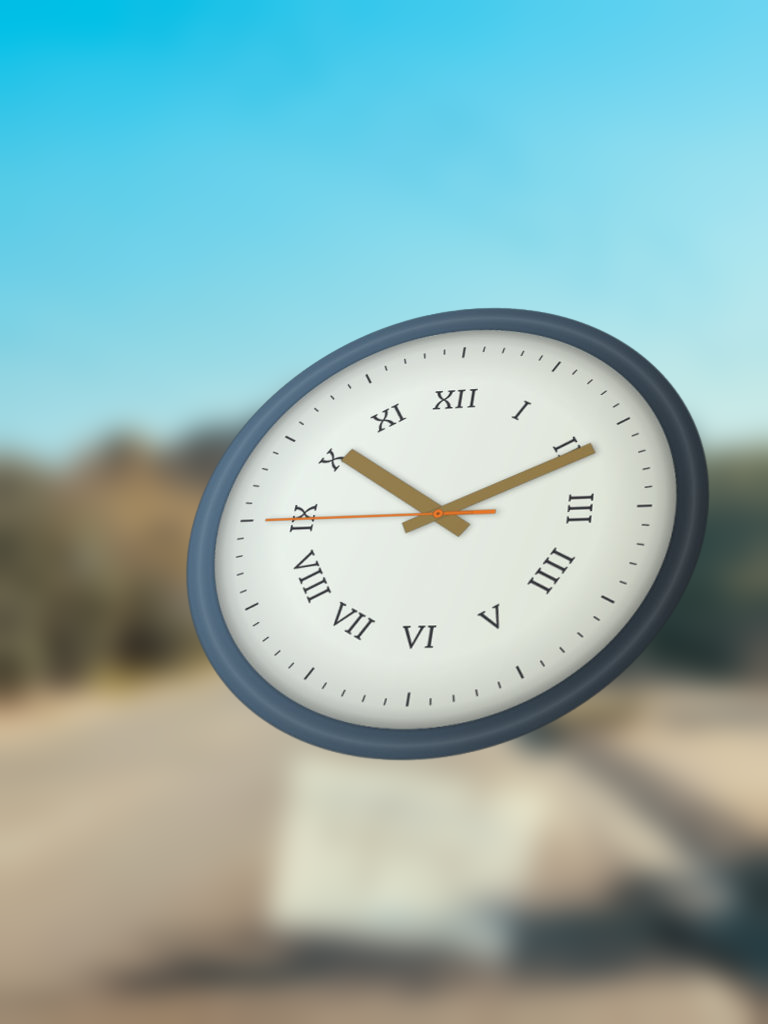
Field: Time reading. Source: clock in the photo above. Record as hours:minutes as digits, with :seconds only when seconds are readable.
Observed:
10:10:45
